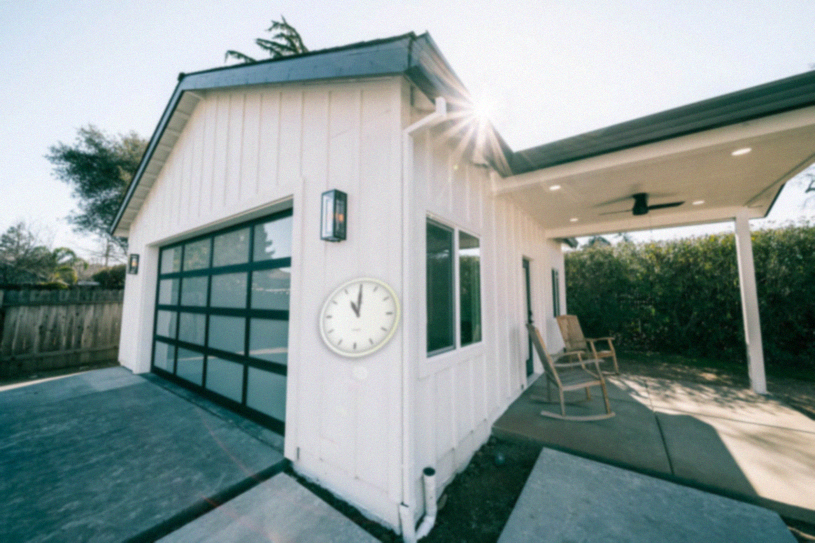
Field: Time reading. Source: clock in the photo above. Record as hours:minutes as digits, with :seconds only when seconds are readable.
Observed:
11:00
